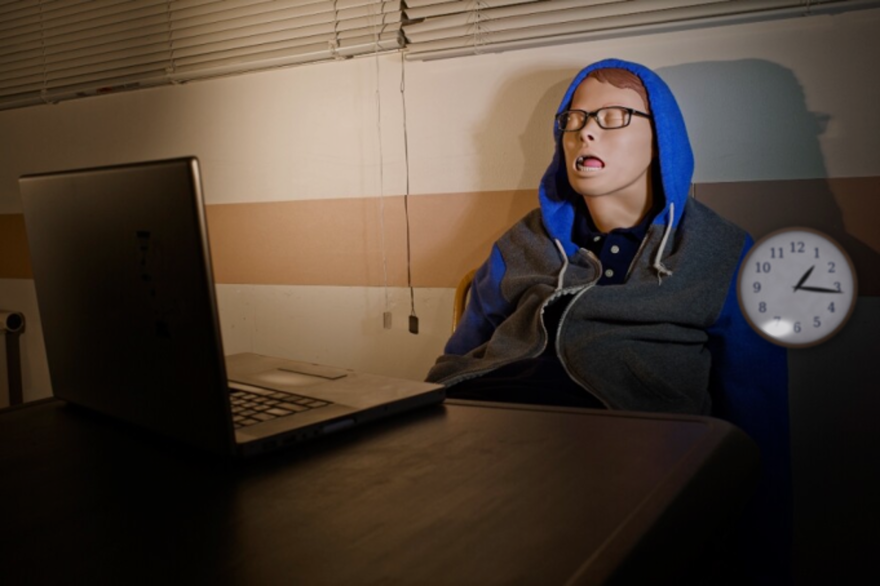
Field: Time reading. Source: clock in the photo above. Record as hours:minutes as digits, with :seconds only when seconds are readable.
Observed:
1:16
